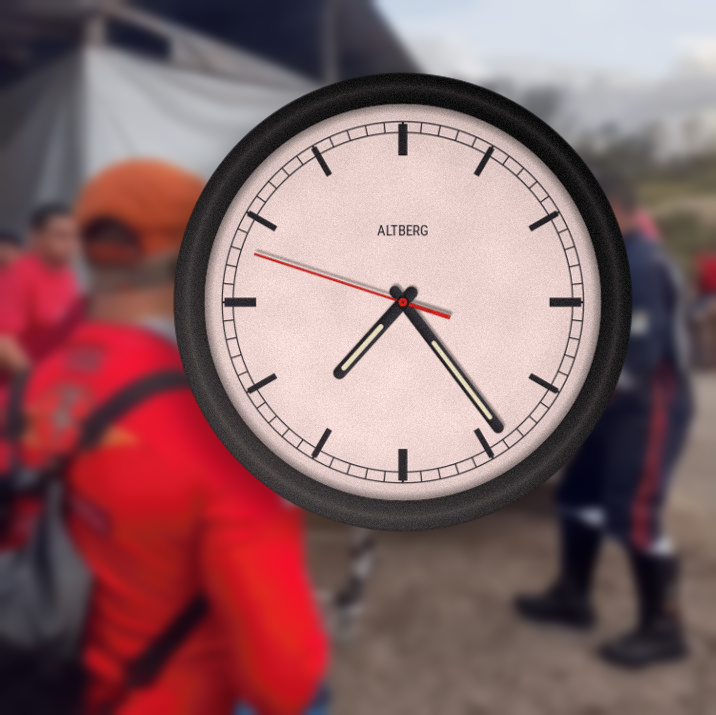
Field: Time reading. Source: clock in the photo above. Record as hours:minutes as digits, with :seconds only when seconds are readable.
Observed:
7:23:48
